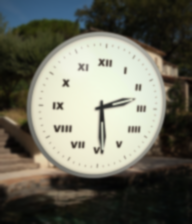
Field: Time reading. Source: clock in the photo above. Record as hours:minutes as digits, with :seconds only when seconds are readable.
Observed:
2:29
